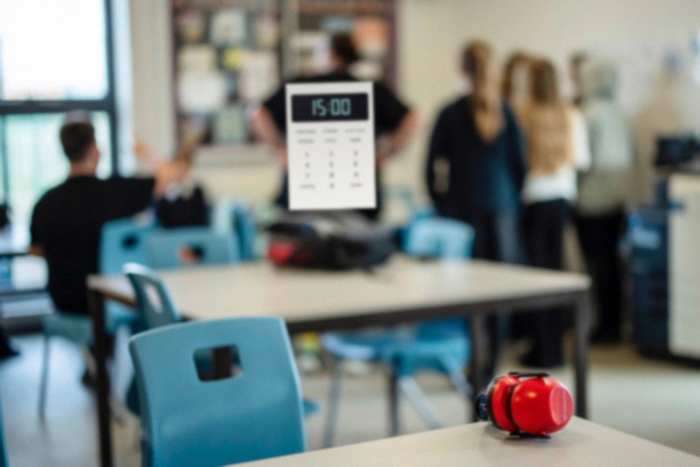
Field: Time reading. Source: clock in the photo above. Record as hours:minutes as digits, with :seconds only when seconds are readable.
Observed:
15:00
